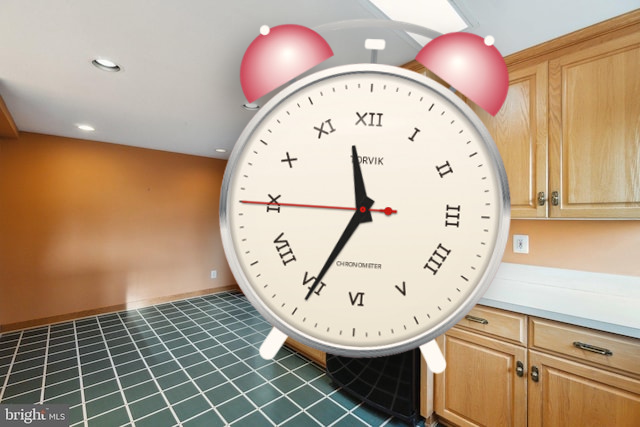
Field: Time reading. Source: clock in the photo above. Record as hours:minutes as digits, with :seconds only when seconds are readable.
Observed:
11:34:45
